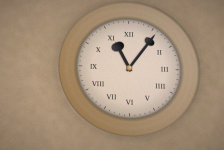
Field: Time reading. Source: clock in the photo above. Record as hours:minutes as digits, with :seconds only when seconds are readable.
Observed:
11:06
